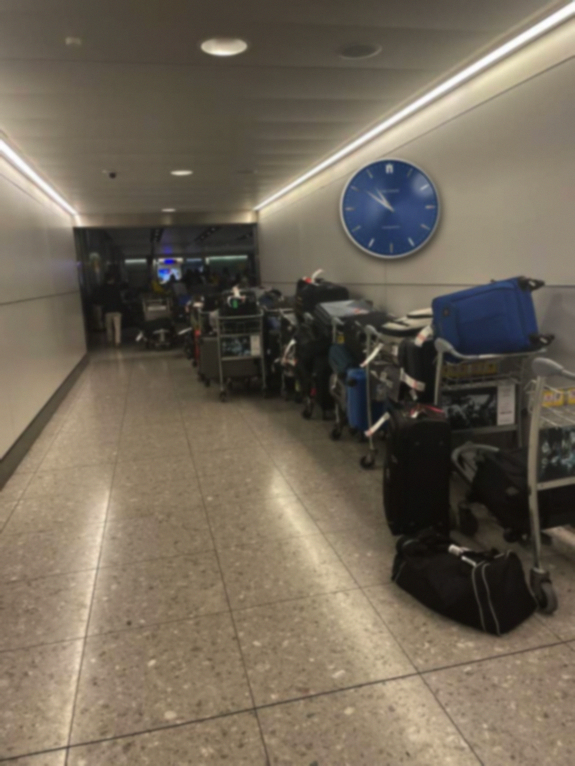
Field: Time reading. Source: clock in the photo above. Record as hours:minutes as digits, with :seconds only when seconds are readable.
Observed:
10:51
